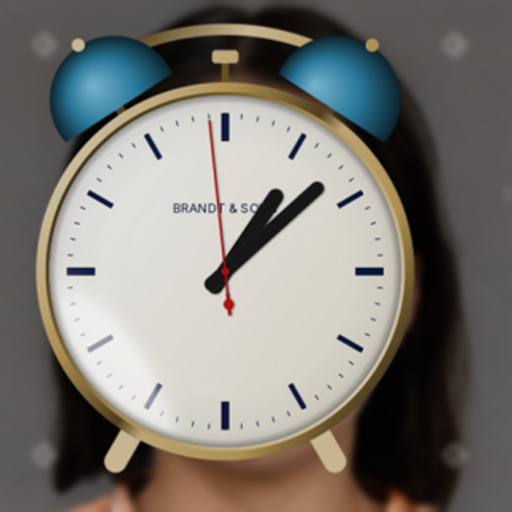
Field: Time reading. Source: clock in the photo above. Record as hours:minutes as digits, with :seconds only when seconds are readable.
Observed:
1:07:59
